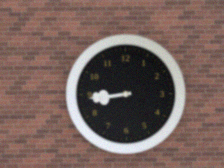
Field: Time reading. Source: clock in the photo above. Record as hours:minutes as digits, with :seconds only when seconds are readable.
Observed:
8:44
